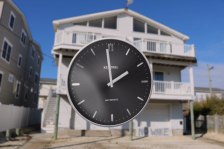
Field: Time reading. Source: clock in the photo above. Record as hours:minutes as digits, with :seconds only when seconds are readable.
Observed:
1:59
